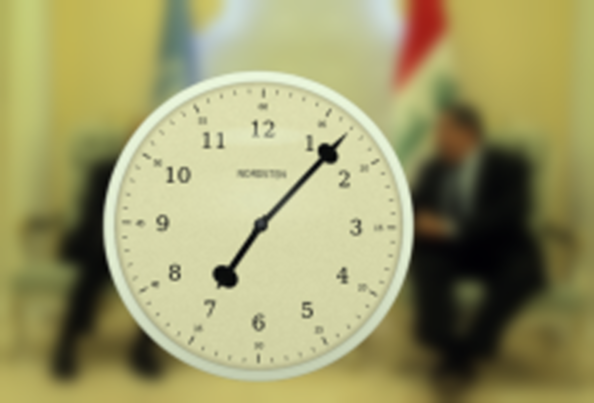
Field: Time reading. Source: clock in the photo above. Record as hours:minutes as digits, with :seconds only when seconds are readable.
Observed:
7:07
